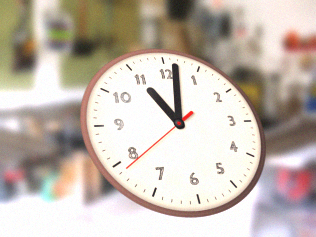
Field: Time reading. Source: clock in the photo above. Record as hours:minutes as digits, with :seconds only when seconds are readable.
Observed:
11:01:39
